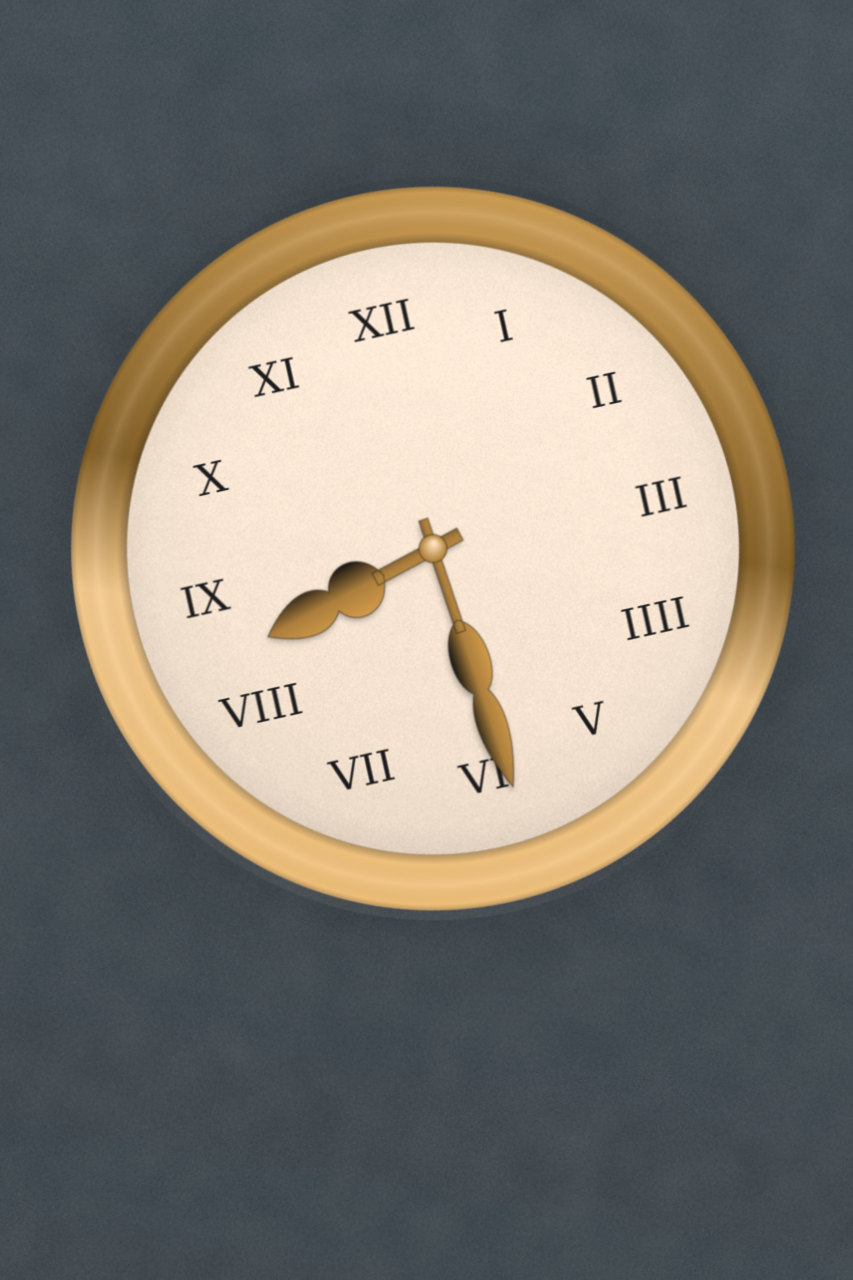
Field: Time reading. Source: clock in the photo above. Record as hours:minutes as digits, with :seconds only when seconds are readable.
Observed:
8:29
